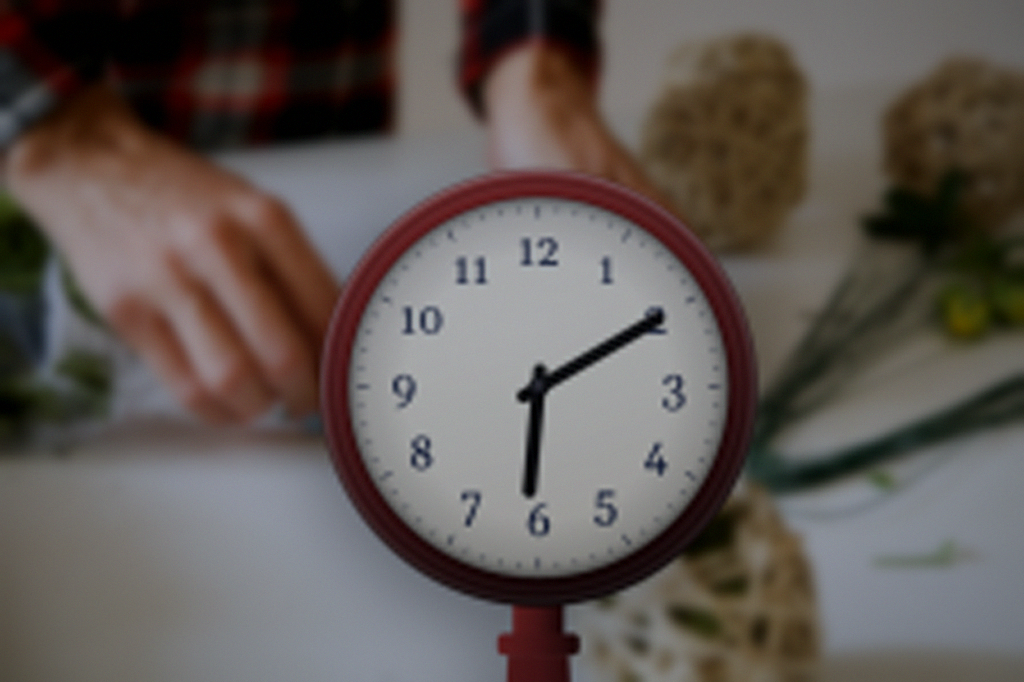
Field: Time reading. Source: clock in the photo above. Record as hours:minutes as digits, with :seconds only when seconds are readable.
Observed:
6:10
